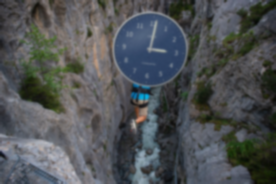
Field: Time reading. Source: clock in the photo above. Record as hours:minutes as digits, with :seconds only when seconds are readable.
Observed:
3:01
